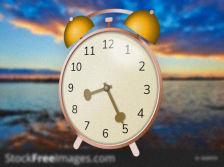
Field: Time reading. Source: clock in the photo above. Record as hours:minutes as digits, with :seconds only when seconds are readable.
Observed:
8:25
